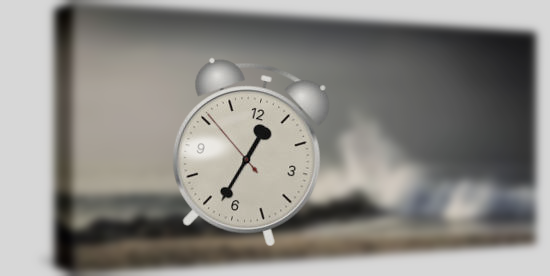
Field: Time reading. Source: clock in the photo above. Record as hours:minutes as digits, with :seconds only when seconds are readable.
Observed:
12:32:51
